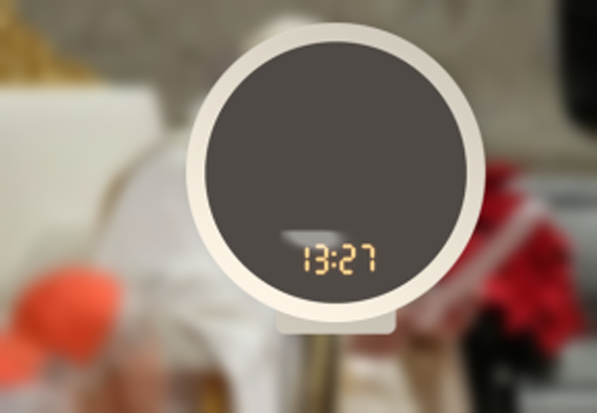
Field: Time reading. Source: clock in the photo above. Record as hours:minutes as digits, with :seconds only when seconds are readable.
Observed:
13:27
